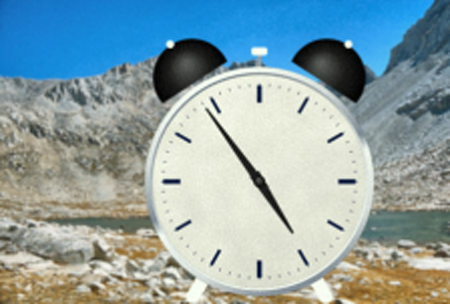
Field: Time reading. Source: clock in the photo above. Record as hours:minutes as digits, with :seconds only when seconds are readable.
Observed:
4:54
